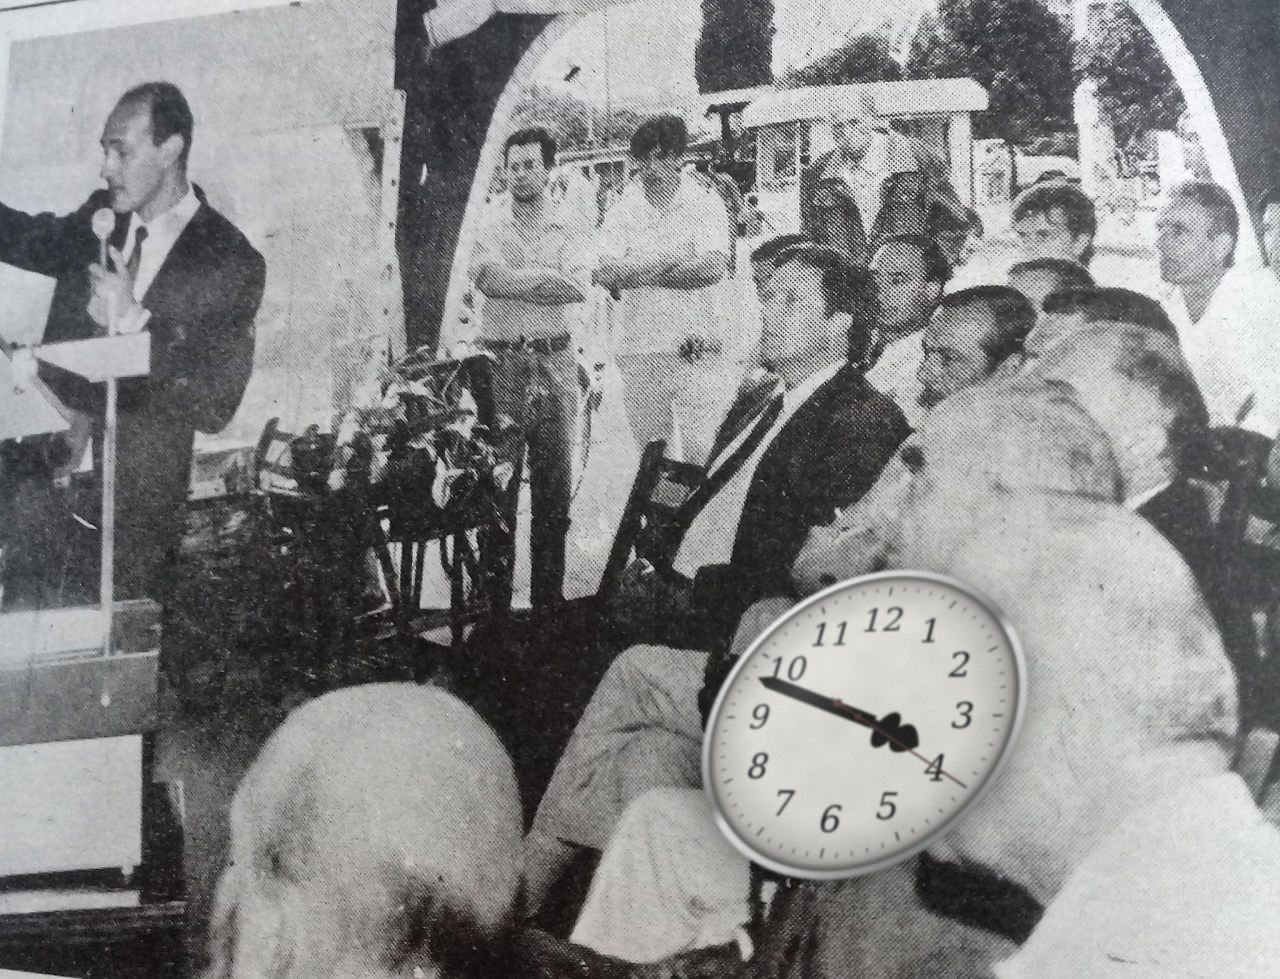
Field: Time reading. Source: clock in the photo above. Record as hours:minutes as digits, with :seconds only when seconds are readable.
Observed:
3:48:20
